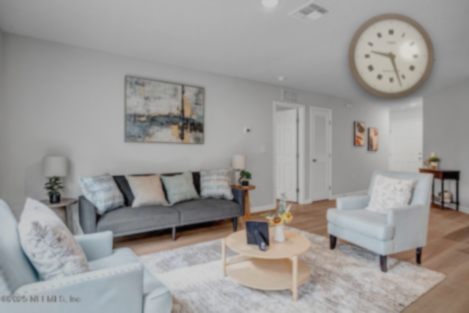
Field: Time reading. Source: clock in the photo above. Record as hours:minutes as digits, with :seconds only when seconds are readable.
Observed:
9:27
